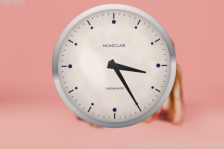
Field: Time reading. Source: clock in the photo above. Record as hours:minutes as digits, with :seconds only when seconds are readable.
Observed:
3:25
